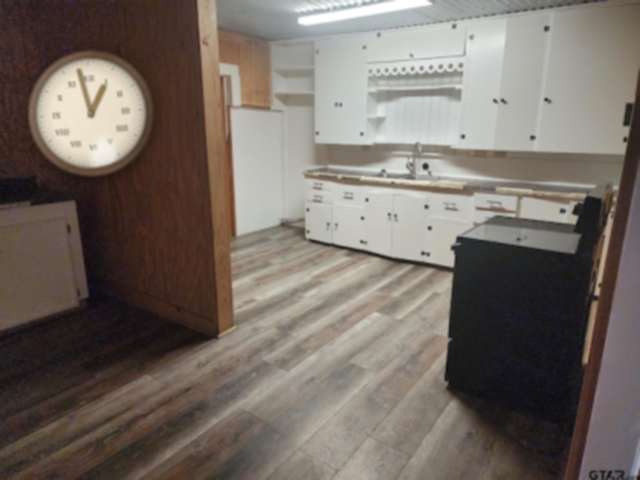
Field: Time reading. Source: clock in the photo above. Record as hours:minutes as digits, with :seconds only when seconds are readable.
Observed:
12:58
